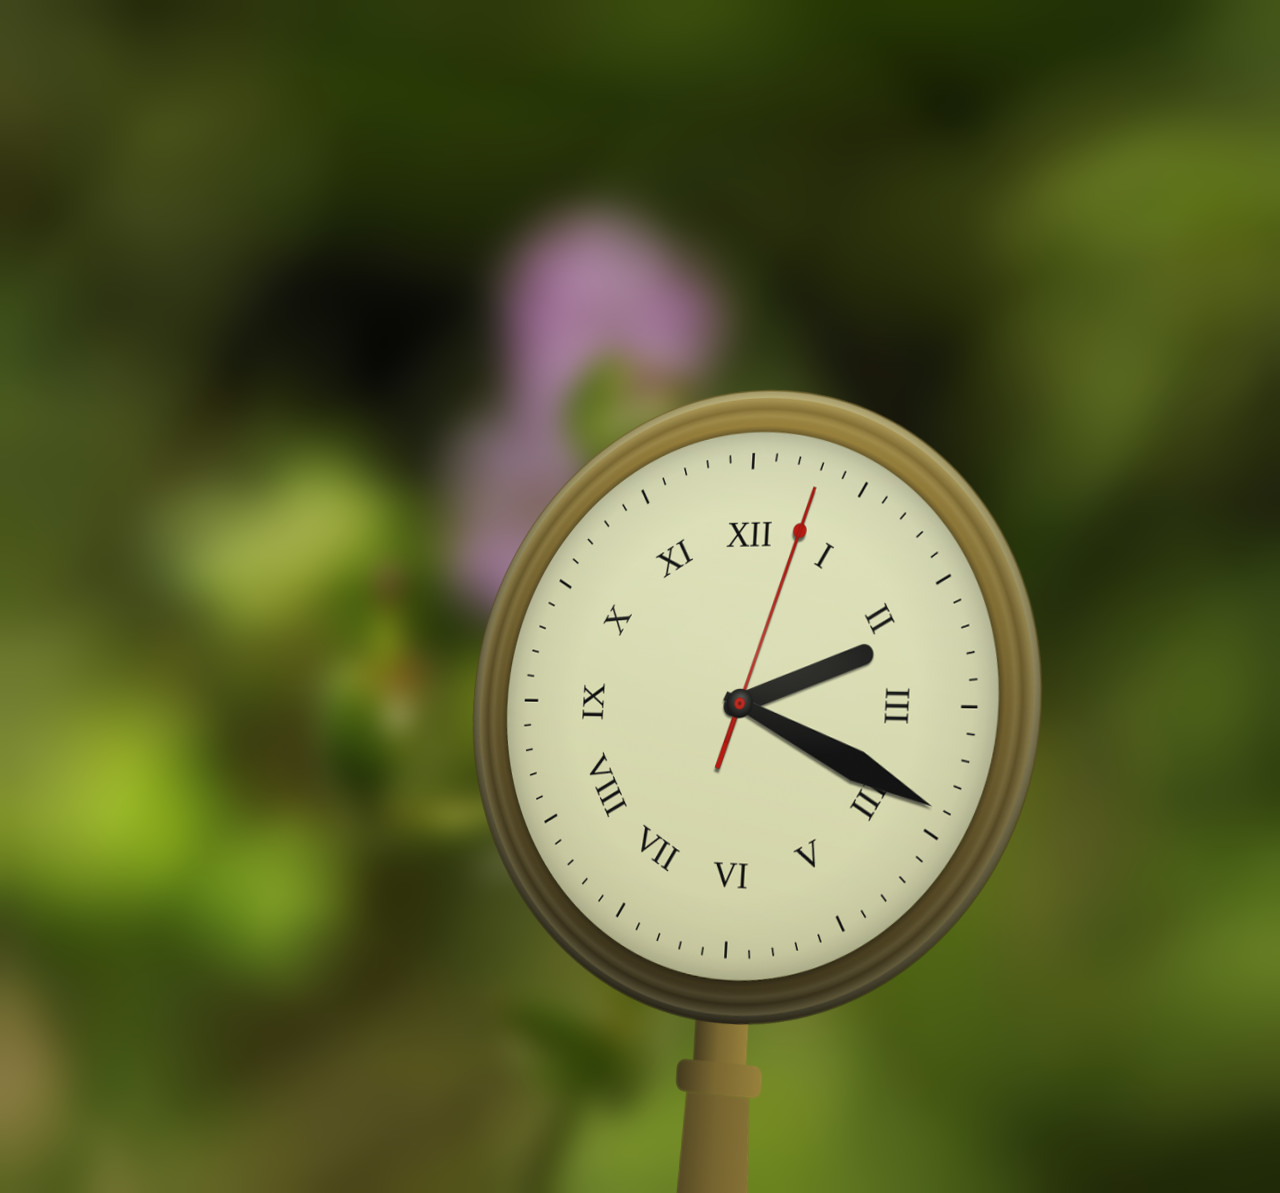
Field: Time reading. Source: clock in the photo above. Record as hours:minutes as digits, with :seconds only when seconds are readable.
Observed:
2:19:03
